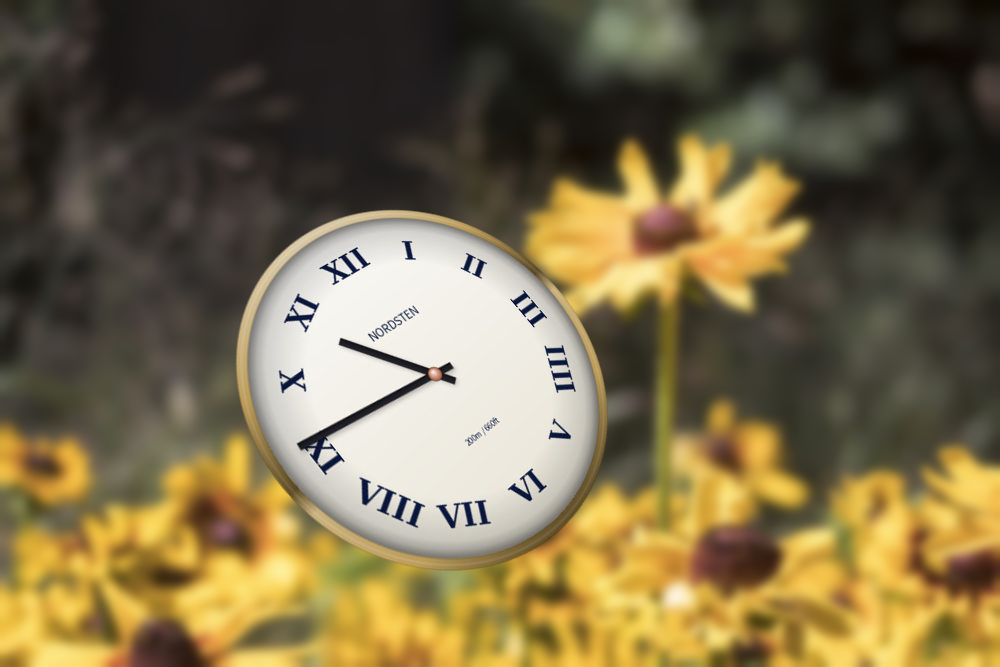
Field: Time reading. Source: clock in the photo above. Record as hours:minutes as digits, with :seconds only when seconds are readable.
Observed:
10:46
